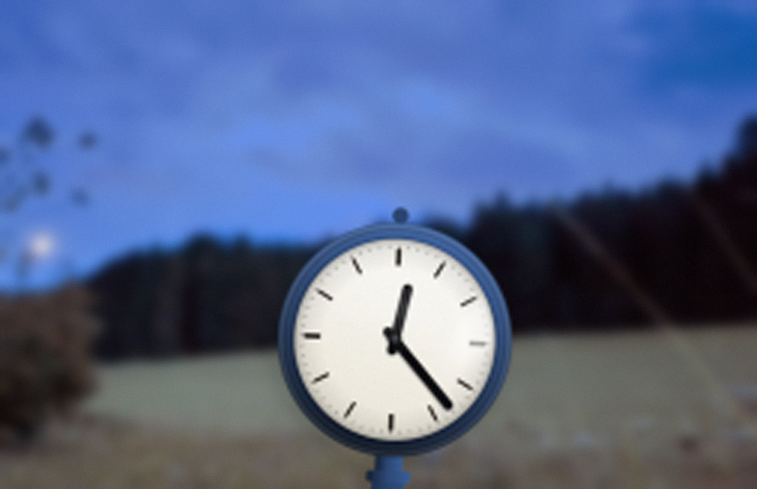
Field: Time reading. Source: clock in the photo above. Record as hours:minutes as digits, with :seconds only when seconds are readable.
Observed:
12:23
